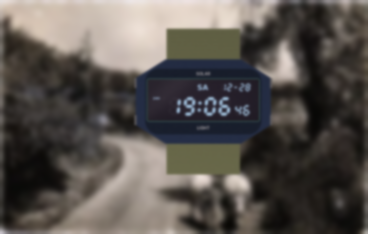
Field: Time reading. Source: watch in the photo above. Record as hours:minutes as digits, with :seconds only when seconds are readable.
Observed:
19:06
